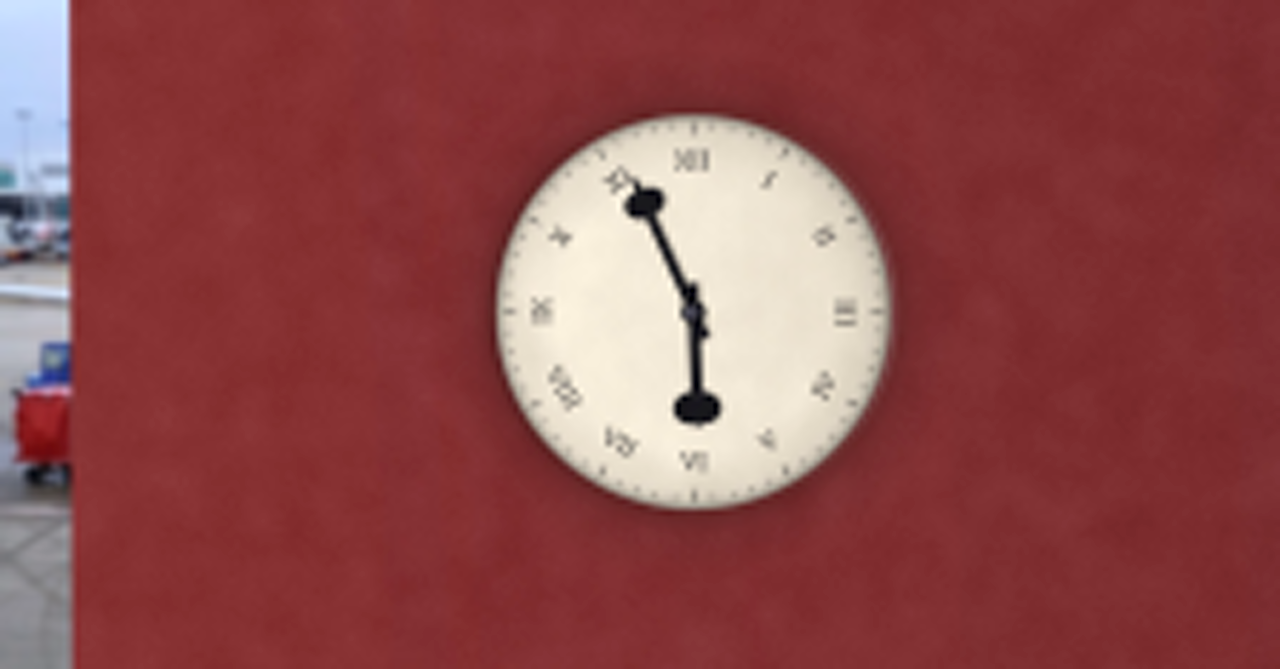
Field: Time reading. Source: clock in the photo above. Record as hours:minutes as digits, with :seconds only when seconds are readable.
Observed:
5:56
